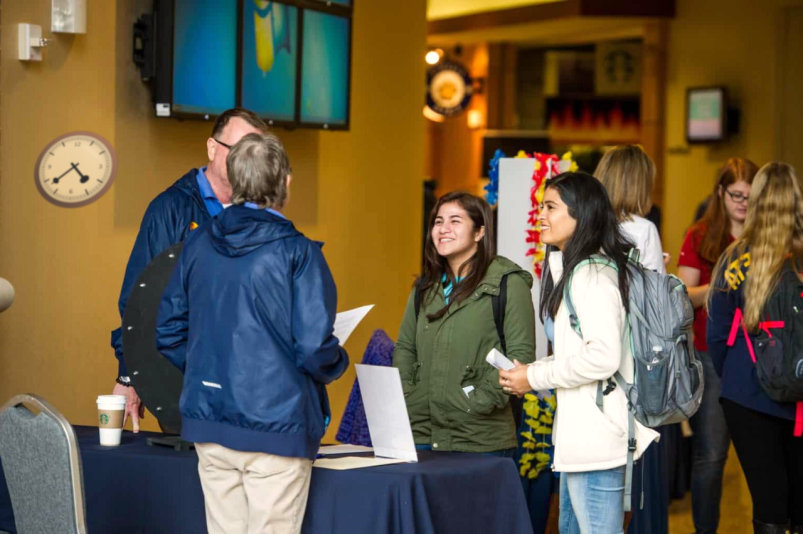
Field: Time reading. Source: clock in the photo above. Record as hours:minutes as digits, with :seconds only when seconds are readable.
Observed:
4:38
